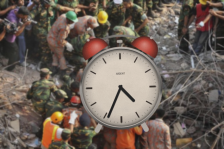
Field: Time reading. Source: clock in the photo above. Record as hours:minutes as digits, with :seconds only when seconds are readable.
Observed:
4:34
